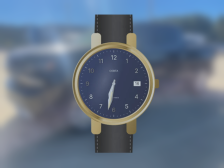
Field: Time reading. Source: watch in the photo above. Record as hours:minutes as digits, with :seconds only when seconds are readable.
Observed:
6:32
